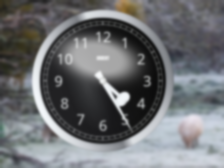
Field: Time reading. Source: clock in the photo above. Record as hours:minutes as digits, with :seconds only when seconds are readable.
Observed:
4:25
